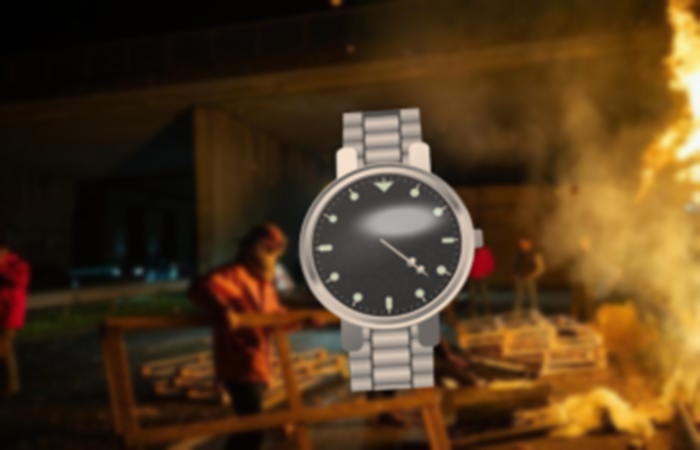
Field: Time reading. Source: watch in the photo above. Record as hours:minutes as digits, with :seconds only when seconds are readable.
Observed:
4:22
